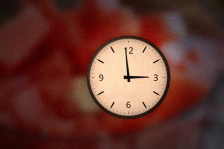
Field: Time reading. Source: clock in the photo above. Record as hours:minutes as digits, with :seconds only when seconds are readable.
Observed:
2:59
